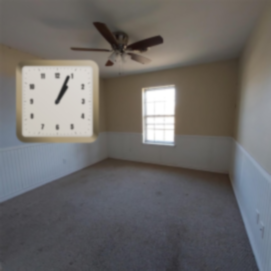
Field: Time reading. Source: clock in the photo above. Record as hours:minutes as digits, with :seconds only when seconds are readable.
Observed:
1:04
